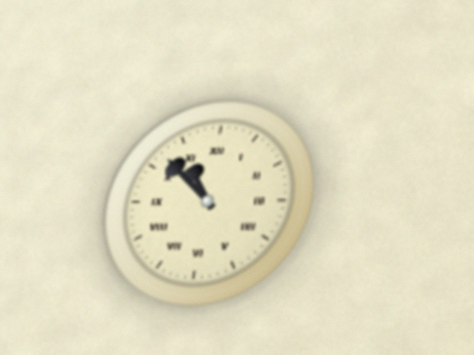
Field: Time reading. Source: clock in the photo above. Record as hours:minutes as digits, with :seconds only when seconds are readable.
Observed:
10:52
